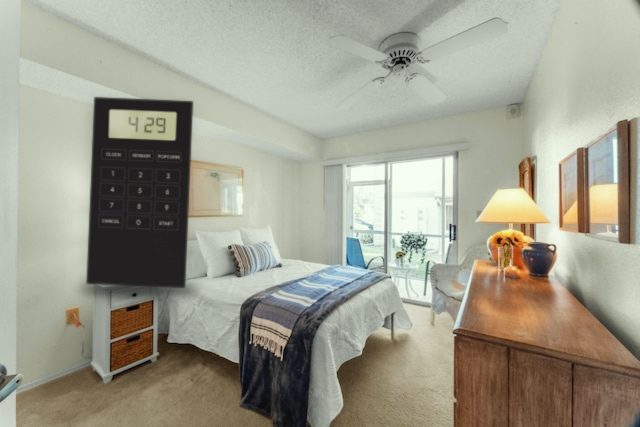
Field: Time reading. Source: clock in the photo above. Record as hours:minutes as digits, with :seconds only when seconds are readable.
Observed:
4:29
